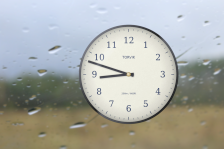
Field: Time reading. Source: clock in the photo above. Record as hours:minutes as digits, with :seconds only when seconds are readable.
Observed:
8:48
